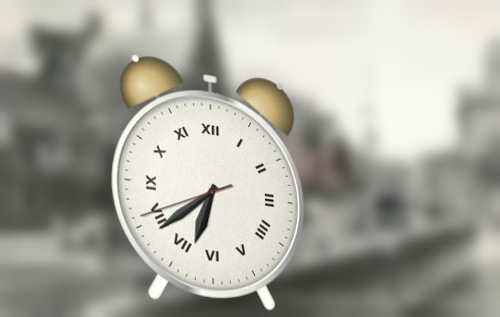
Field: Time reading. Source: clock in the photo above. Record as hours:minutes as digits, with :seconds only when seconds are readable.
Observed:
6:38:41
